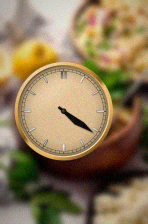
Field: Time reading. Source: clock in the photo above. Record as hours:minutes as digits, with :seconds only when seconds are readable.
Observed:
4:21
